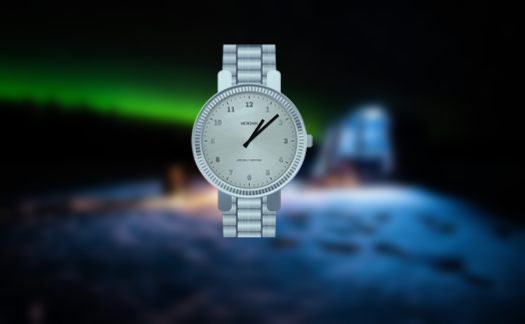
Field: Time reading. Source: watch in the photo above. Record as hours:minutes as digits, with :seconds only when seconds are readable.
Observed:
1:08
